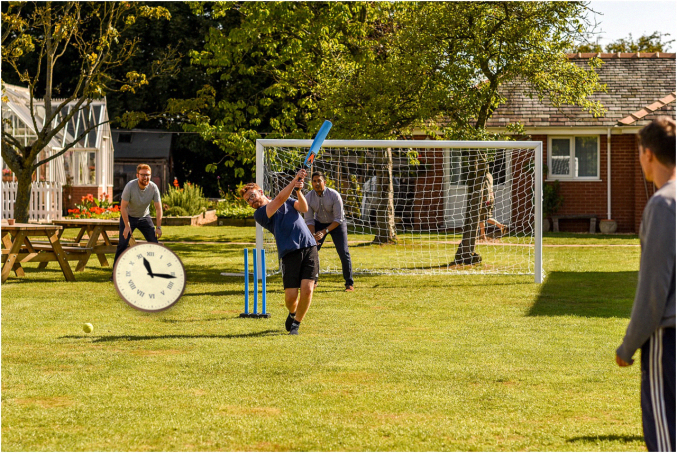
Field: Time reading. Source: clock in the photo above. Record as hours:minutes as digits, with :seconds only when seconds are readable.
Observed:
11:16
